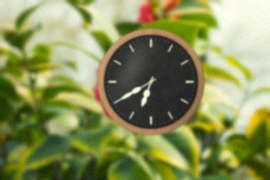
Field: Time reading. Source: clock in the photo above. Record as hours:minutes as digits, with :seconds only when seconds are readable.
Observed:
6:40
